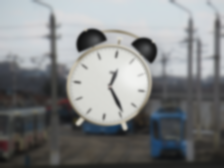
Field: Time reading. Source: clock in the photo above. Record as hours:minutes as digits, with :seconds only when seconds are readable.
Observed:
12:24
